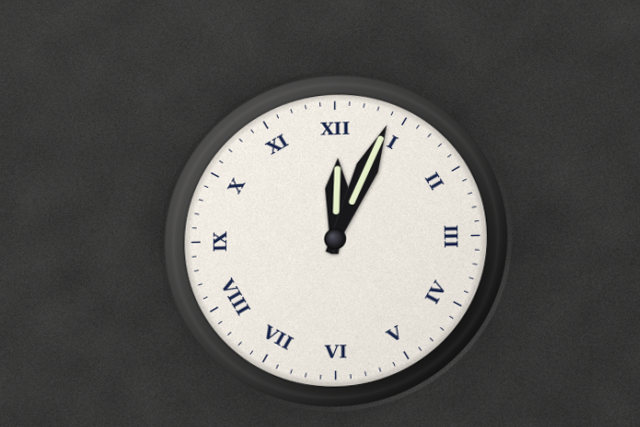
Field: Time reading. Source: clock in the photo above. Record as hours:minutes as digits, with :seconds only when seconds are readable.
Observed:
12:04
